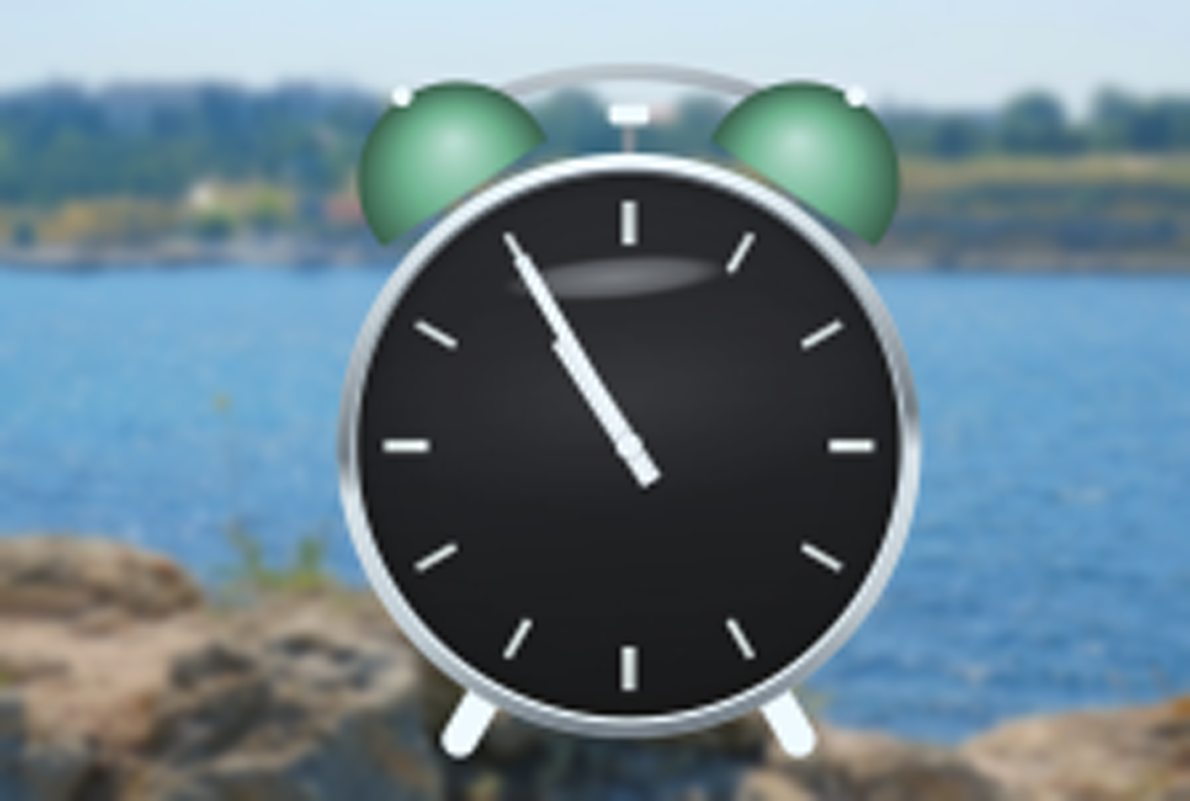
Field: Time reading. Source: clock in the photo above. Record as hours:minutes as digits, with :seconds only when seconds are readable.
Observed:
10:55
